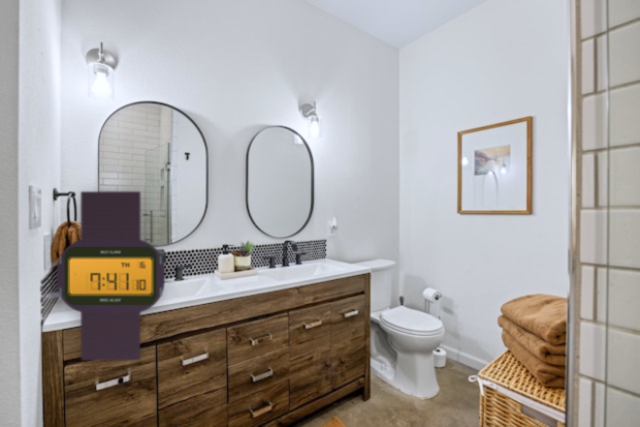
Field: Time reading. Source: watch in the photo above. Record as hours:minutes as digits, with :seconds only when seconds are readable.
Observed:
7:41:10
